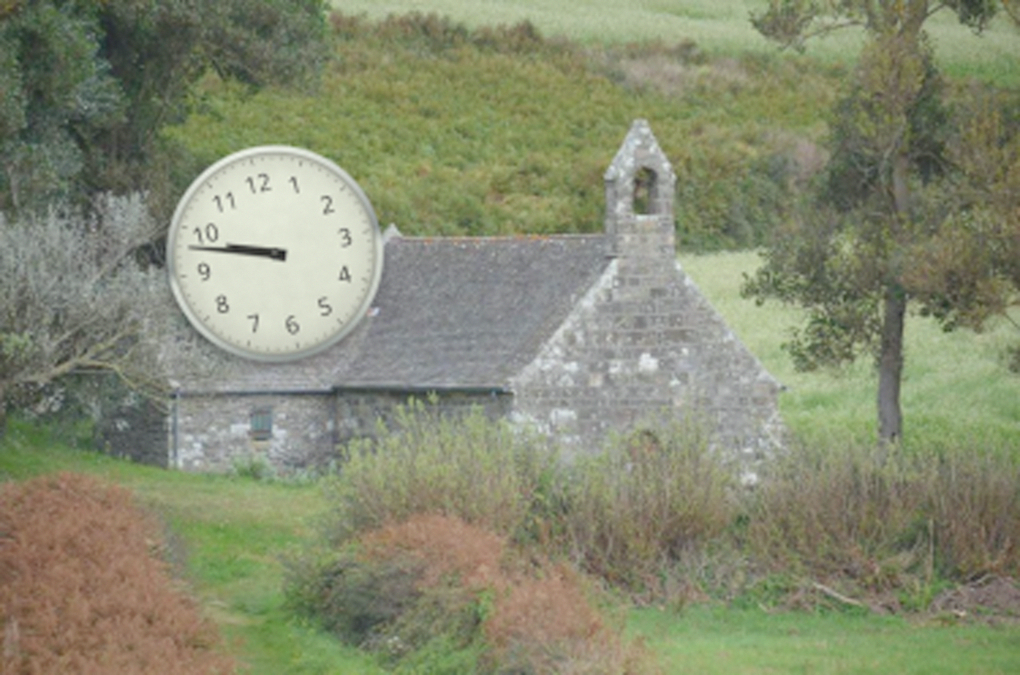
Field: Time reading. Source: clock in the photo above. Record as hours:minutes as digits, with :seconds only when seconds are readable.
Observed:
9:48
